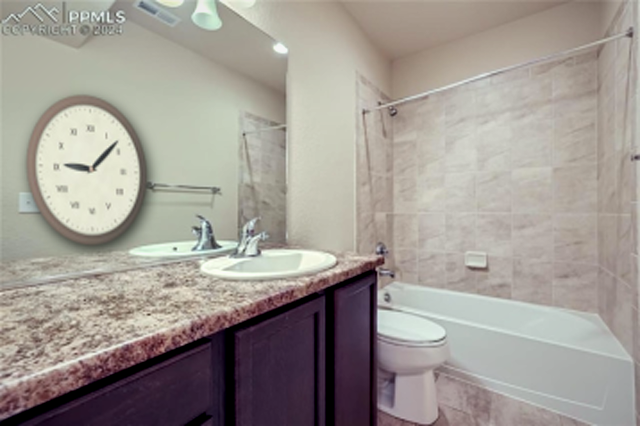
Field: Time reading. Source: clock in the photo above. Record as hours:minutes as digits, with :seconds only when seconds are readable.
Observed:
9:08
